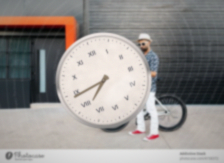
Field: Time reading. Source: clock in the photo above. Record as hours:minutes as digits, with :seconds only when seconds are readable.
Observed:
7:44
